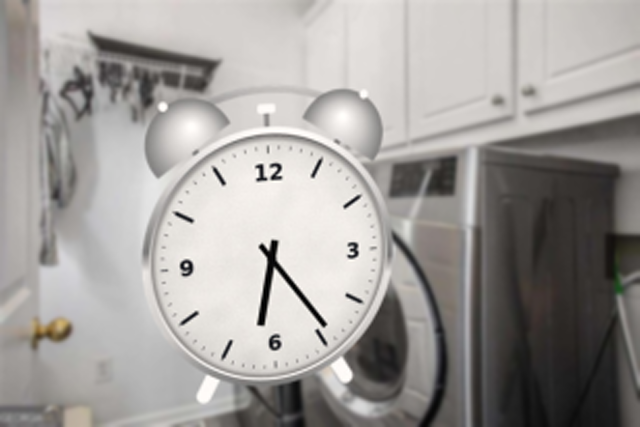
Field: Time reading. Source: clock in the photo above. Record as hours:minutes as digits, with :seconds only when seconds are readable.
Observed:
6:24
